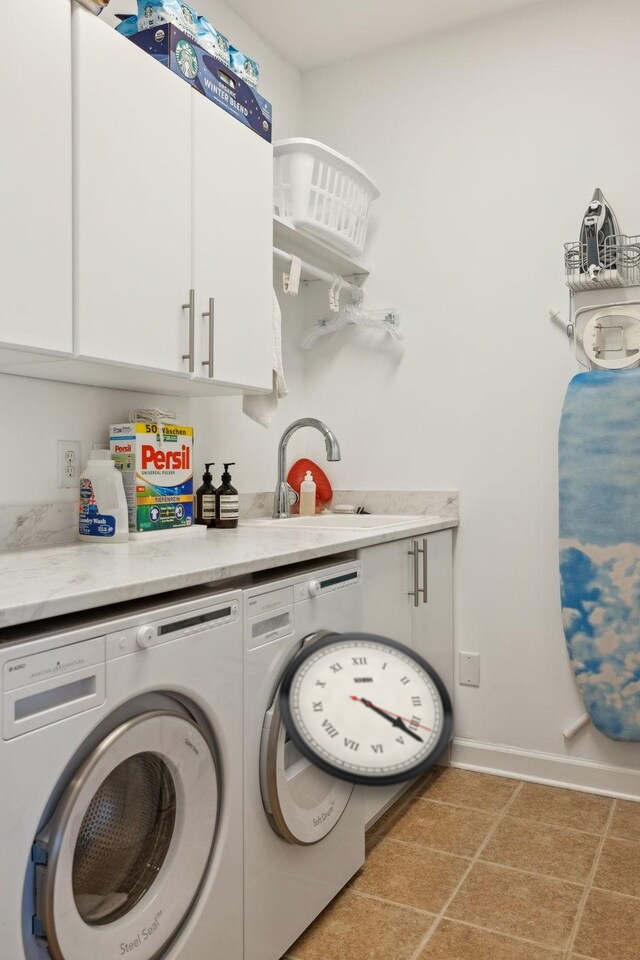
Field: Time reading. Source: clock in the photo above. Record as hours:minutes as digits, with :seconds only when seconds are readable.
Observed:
4:22:20
